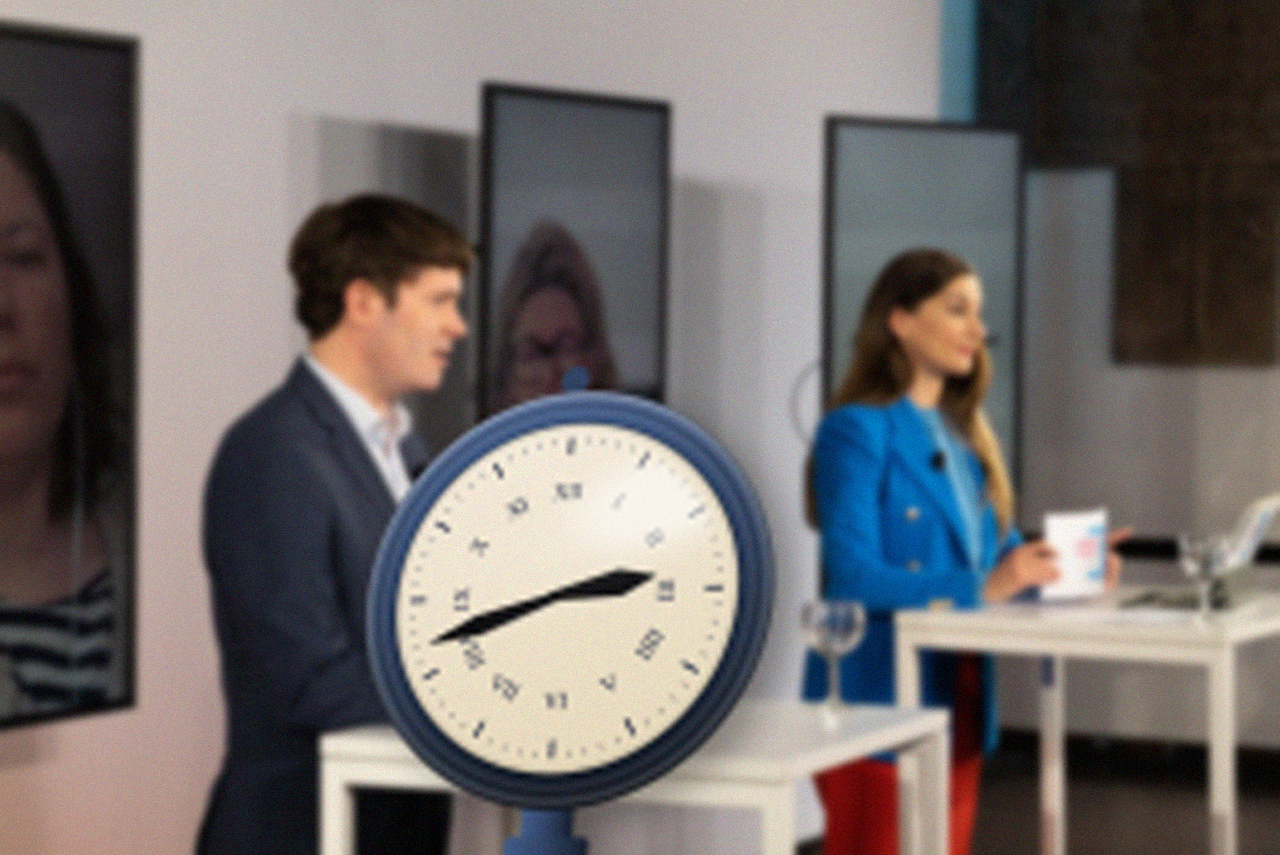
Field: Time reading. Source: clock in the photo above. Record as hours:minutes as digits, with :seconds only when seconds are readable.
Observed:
2:42
